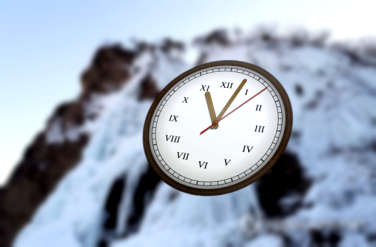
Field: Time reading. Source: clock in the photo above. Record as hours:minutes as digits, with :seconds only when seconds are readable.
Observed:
11:03:07
